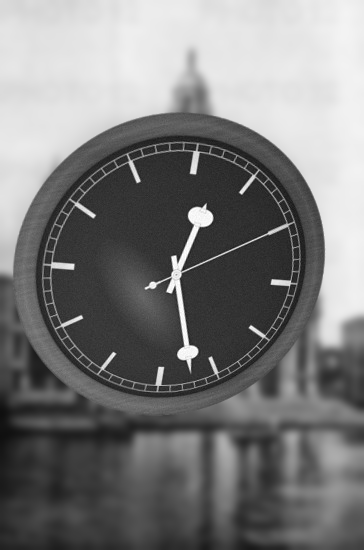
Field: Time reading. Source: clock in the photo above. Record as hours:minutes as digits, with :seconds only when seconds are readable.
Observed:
12:27:10
